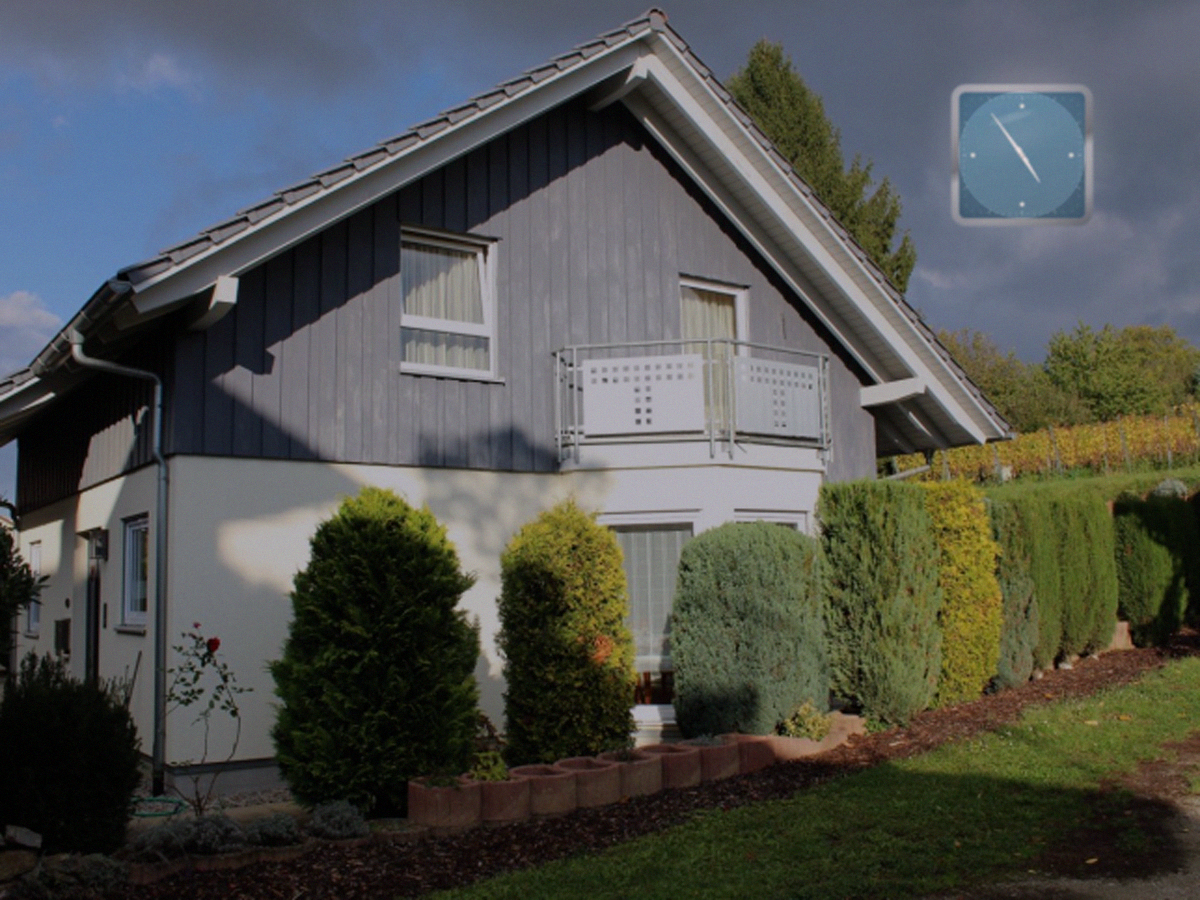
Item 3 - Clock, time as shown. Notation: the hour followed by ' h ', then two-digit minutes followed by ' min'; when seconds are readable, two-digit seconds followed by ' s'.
4 h 54 min
